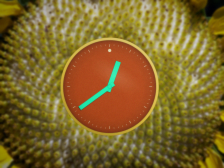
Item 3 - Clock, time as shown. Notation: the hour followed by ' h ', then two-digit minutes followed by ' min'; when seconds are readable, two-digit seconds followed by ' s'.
12 h 39 min
